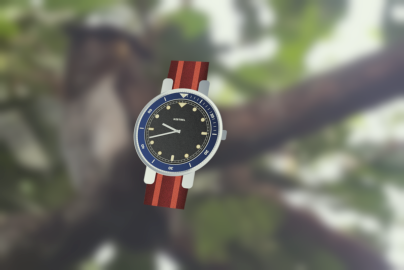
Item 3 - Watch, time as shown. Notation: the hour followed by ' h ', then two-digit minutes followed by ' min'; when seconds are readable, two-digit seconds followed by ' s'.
9 h 42 min
